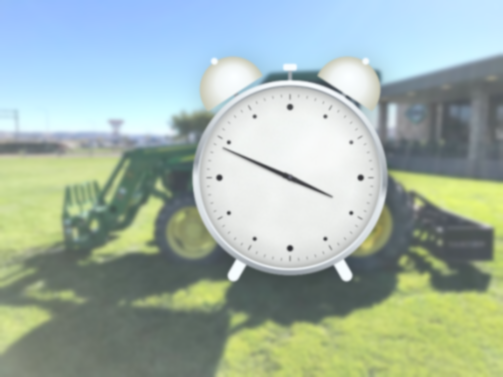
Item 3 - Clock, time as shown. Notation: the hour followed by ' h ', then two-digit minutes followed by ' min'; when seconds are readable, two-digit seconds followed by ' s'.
3 h 49 min
